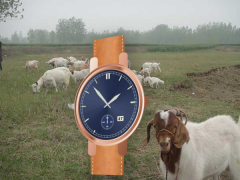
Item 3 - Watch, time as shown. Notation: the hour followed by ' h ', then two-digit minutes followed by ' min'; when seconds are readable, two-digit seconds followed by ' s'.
1 h 53 min
